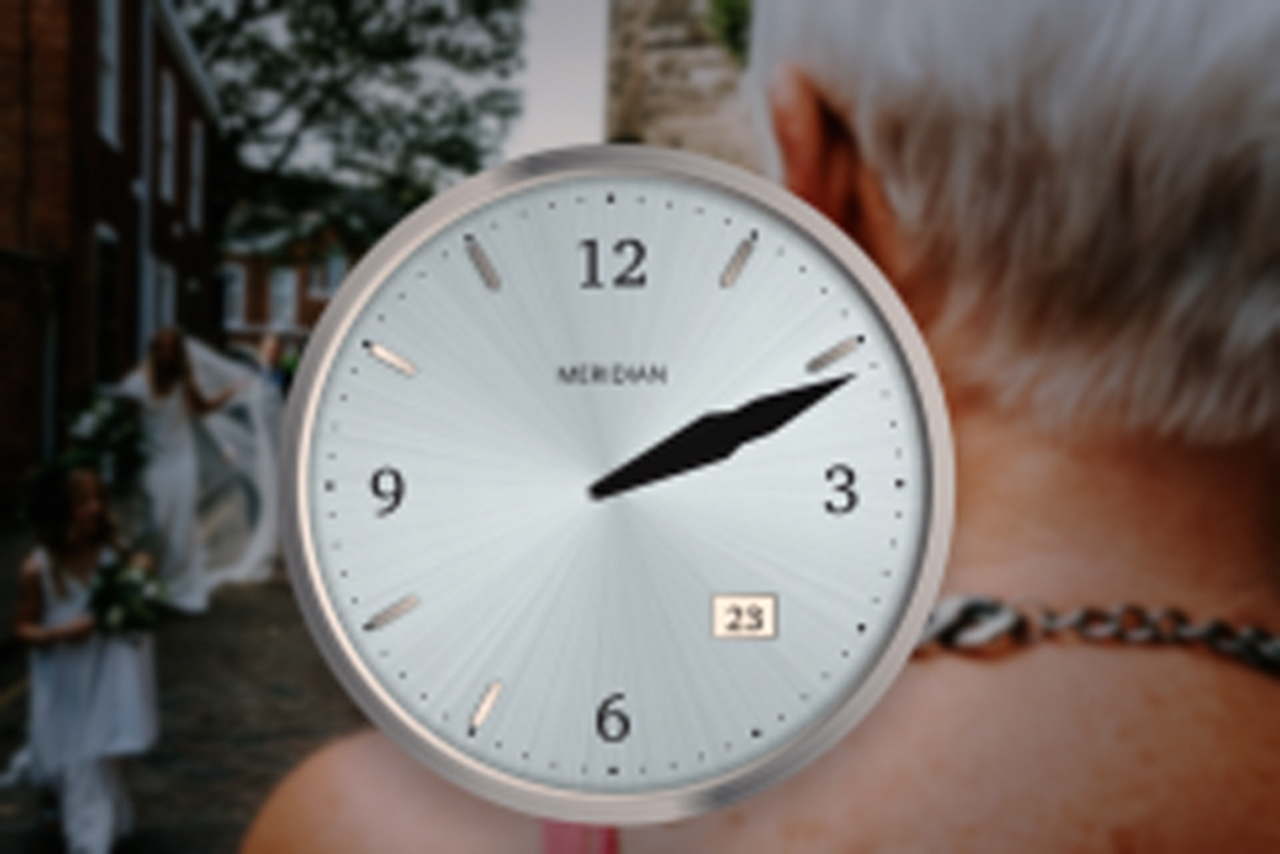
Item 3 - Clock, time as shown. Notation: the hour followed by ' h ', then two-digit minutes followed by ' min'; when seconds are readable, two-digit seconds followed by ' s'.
2 h 11 min
